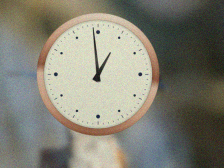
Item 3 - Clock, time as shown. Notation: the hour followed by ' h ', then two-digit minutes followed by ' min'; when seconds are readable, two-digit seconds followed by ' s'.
12 h 59 min
